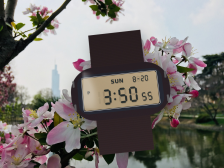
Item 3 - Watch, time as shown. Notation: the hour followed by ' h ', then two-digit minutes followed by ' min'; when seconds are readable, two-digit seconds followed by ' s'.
3 h 50 min 55 s
